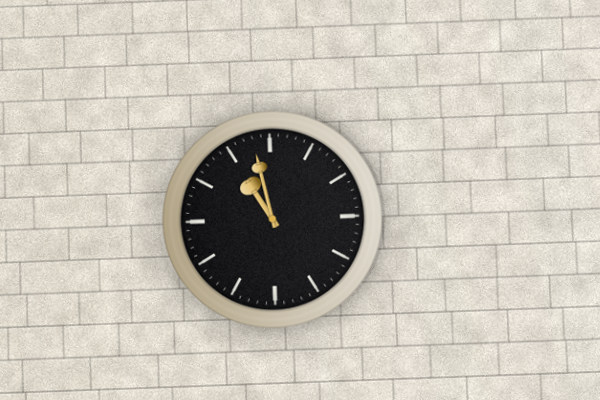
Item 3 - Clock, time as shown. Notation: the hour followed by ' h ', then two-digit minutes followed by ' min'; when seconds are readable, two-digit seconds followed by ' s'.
10 h 58 min
